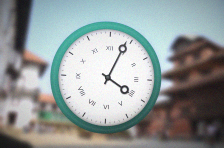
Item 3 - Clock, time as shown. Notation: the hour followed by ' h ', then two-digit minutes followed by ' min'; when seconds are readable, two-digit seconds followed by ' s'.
4 h 04 min
